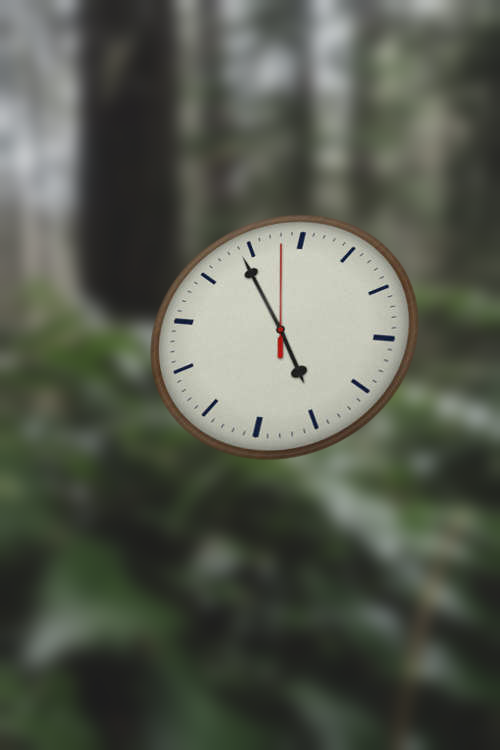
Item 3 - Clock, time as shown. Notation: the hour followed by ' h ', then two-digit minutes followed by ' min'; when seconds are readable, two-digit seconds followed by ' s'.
4 h 53 min 58 s
